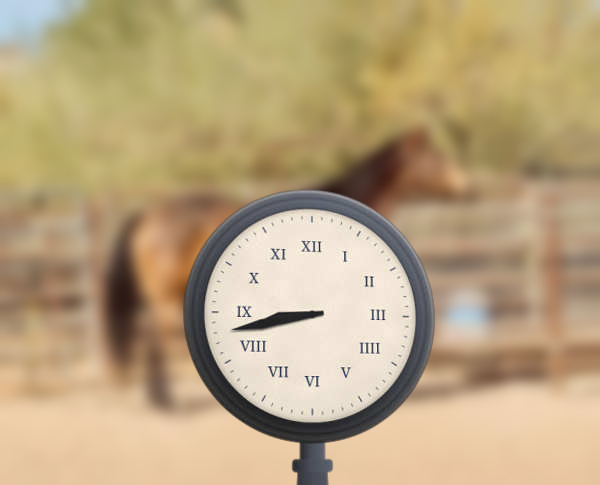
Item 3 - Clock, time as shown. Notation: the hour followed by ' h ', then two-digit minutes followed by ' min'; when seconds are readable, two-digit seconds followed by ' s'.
8 h 43 min
